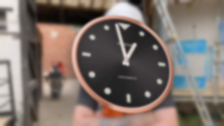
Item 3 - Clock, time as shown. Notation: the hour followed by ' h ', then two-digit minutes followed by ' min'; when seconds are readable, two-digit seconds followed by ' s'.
12 h 58 min
